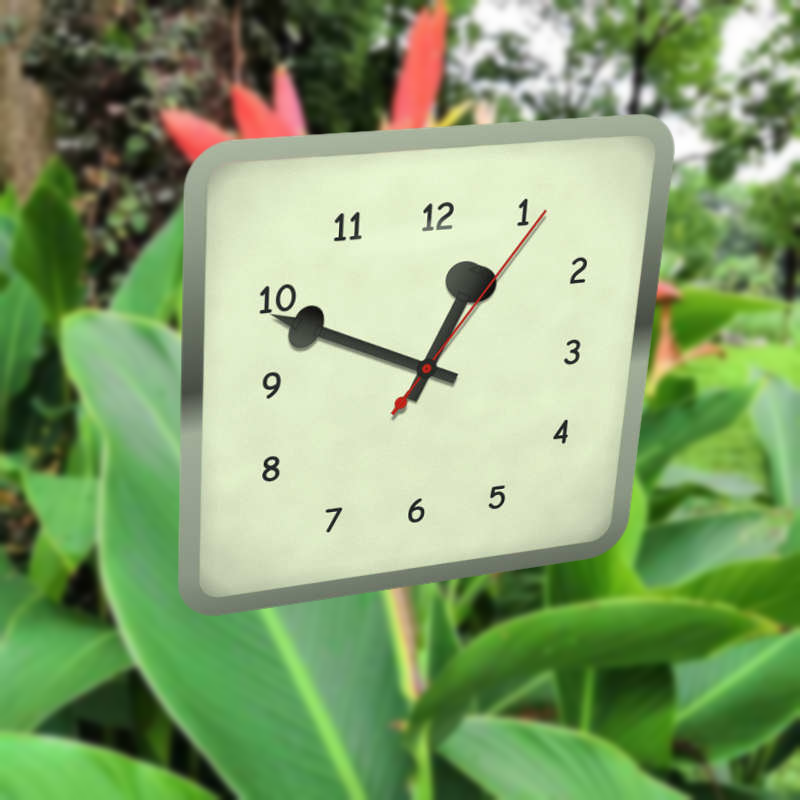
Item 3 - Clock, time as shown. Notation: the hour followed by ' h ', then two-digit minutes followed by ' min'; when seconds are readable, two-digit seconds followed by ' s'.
12 h 49 min 06 s
